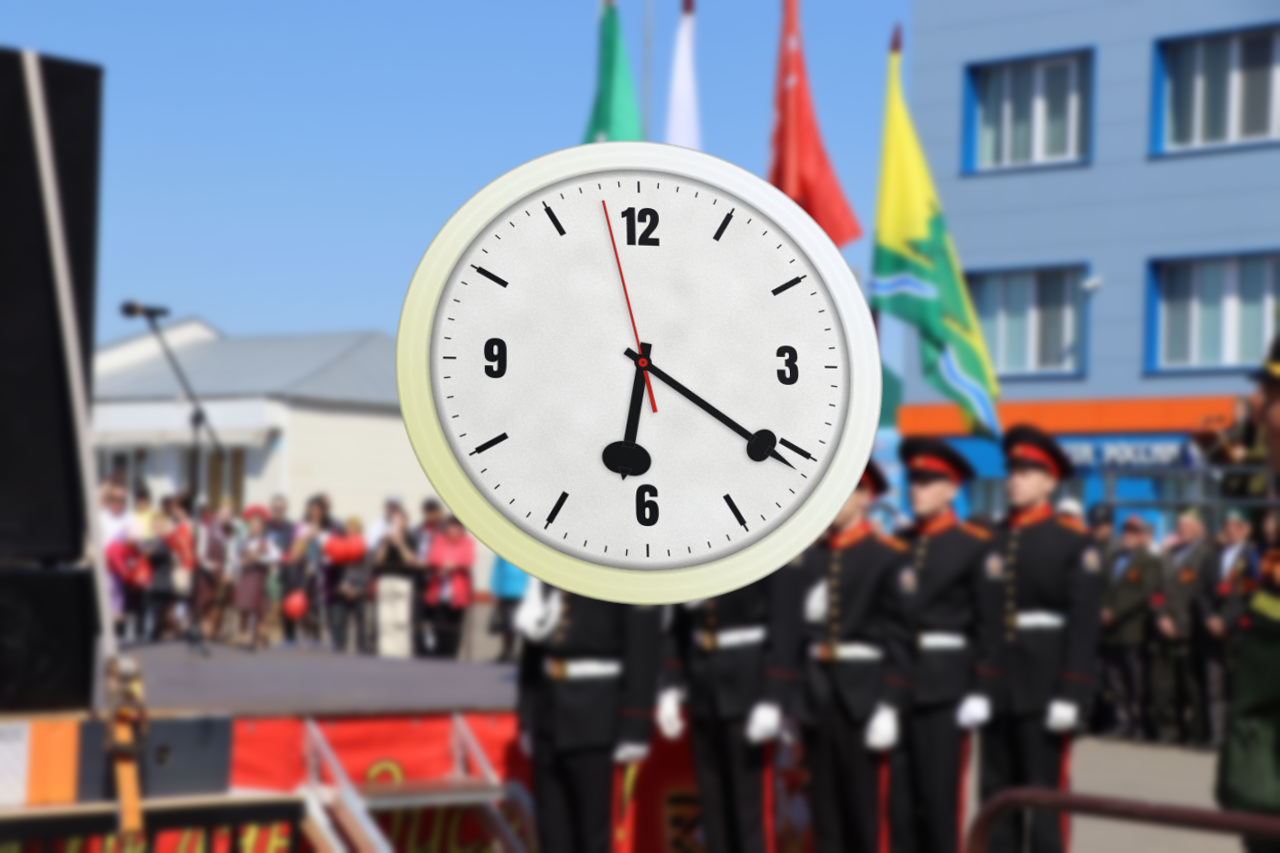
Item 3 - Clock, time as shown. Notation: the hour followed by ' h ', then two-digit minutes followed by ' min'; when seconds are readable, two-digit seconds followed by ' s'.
6 h 20 min 58 s
